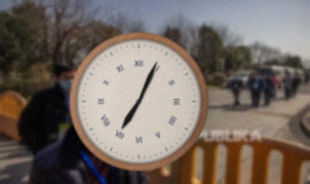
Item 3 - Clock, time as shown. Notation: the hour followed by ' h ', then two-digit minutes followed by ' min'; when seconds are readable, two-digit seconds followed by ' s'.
7 h 04 min
